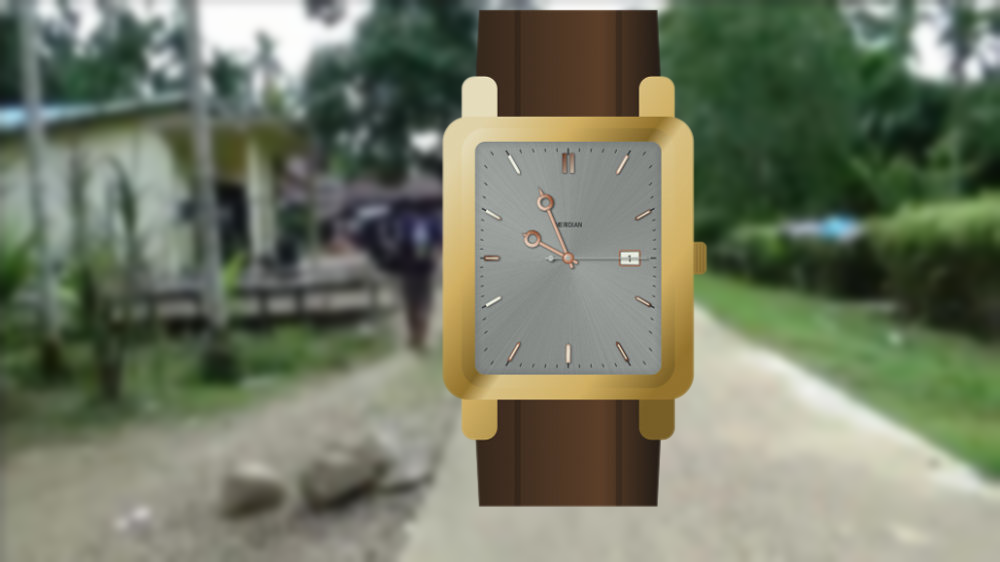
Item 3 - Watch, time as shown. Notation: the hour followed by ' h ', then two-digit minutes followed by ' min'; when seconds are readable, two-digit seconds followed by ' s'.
9 h 56 min 15 s
